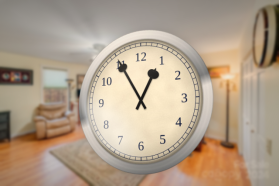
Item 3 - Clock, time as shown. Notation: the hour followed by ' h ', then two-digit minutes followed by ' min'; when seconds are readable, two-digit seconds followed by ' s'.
12 h 55 min
